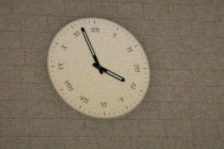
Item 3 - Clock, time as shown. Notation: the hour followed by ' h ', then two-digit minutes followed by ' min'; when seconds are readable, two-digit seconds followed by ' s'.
3 h 57 min
